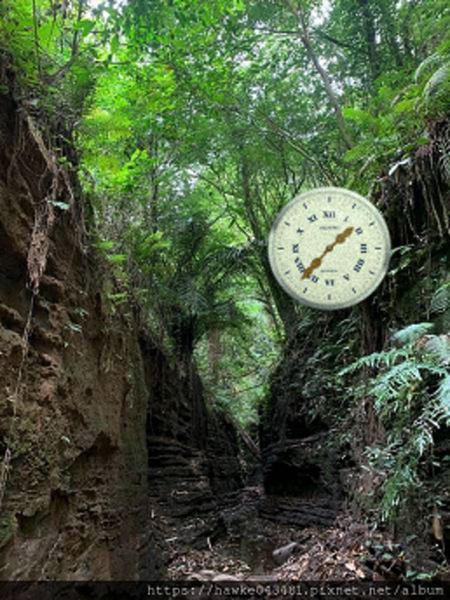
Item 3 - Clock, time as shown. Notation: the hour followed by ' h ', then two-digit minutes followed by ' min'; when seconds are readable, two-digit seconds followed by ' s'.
1 h 37 min
